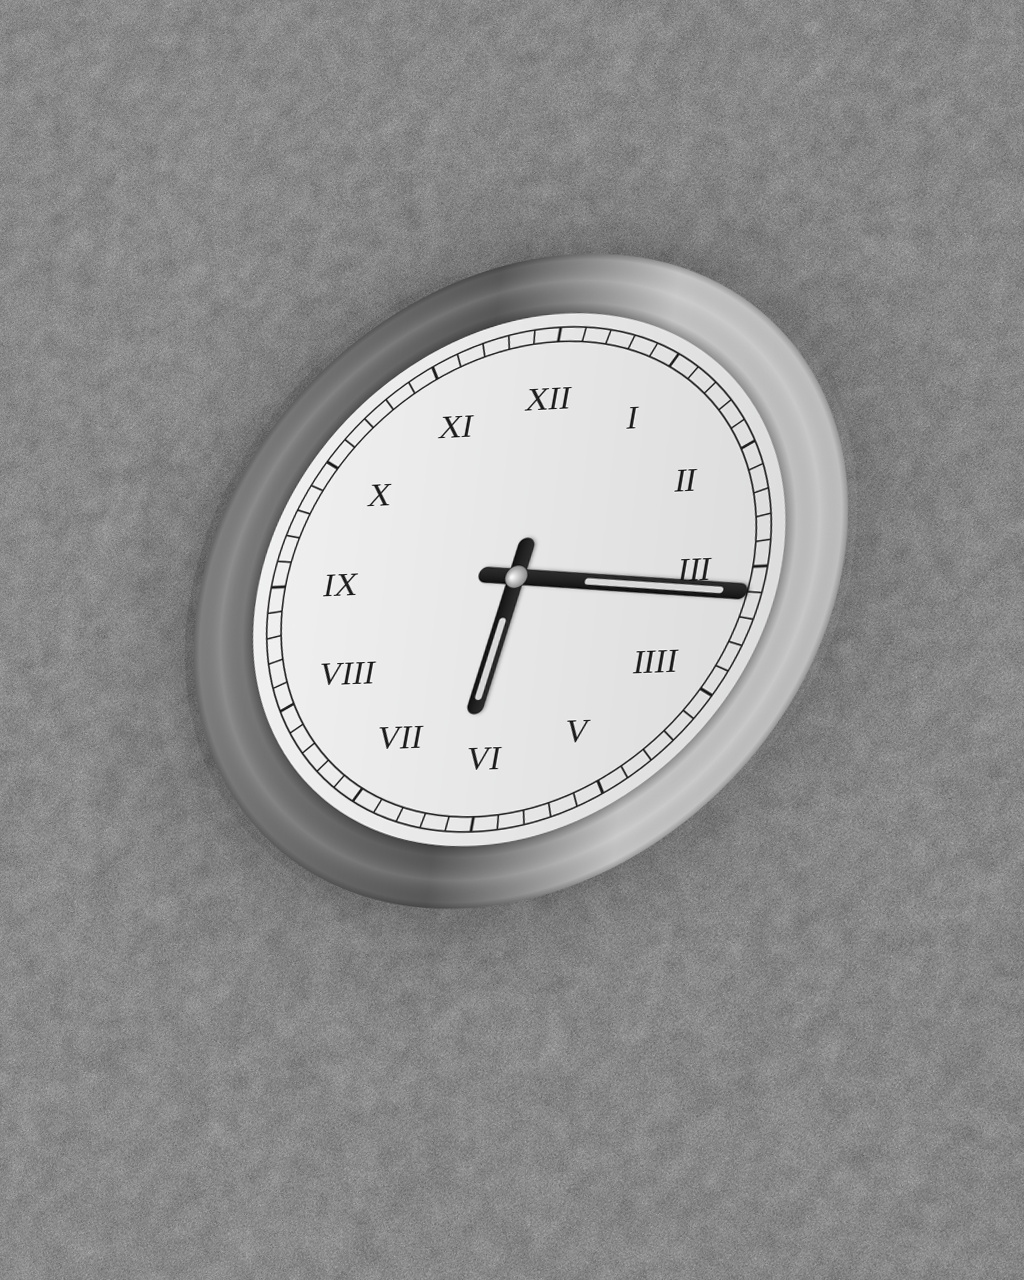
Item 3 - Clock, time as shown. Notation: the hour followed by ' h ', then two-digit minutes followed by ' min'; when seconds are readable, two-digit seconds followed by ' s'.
6 h 16 min
